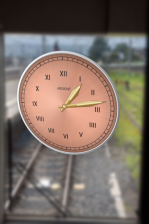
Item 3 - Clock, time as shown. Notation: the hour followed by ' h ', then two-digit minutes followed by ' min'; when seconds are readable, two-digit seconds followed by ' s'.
1 h 13 min
